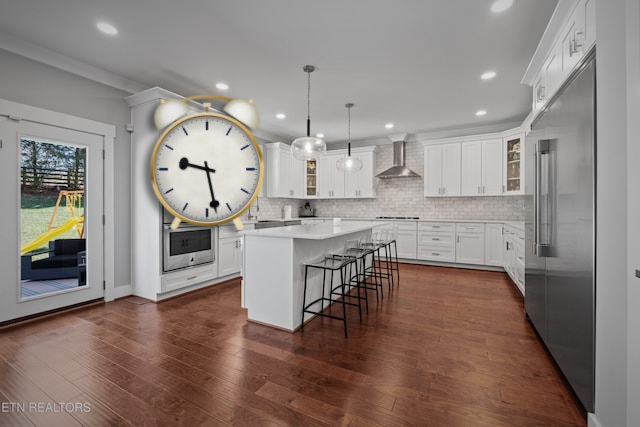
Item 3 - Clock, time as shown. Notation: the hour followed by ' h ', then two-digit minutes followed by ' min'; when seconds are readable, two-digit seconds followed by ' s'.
9 h 28 min
